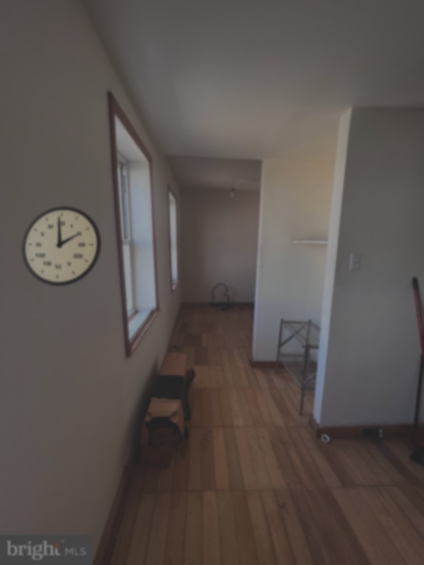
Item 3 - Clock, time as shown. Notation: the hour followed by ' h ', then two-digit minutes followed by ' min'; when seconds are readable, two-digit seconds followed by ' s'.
1 h 59 min
